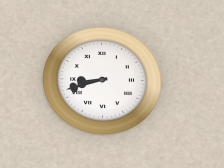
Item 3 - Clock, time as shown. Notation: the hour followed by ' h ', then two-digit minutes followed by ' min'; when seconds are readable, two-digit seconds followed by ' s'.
8 h 42 min
